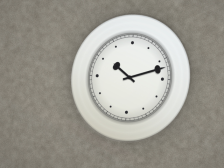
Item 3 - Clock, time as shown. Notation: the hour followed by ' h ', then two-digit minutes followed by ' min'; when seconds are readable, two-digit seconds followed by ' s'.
10 h 12 min
